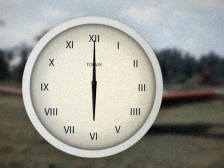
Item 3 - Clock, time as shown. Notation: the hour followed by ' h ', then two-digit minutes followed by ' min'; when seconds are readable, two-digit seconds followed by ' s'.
6 h 00 min
